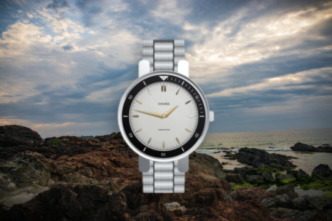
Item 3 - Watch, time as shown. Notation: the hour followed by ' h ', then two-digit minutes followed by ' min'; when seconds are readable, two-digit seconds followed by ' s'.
1 h 47 min
